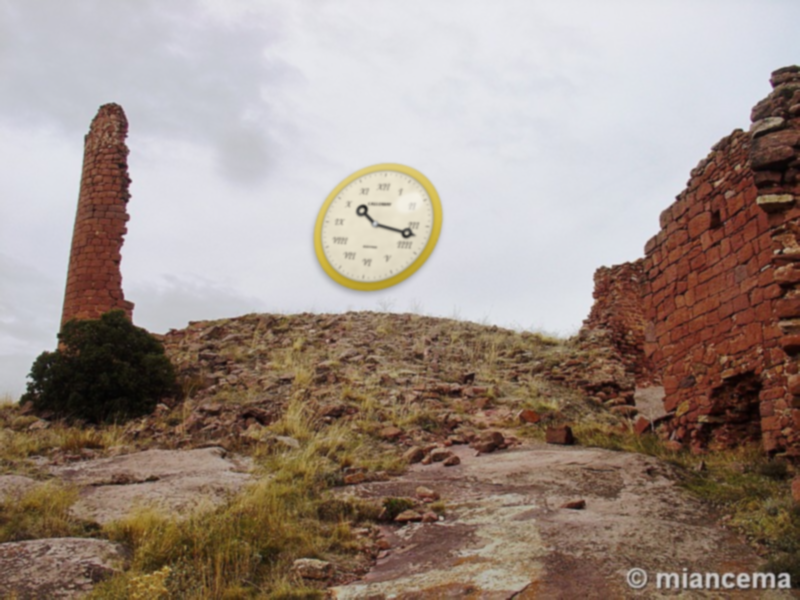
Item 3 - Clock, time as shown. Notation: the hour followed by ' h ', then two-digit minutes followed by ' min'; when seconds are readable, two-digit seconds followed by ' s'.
10 h 17 min
